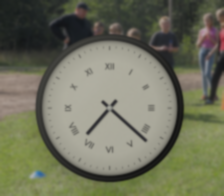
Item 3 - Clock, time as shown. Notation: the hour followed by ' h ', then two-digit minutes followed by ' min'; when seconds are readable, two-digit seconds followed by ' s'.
7 h 22 min
